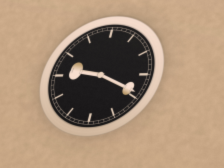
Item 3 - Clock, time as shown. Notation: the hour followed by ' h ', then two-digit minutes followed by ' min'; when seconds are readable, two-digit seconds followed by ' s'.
9 h 19 min
